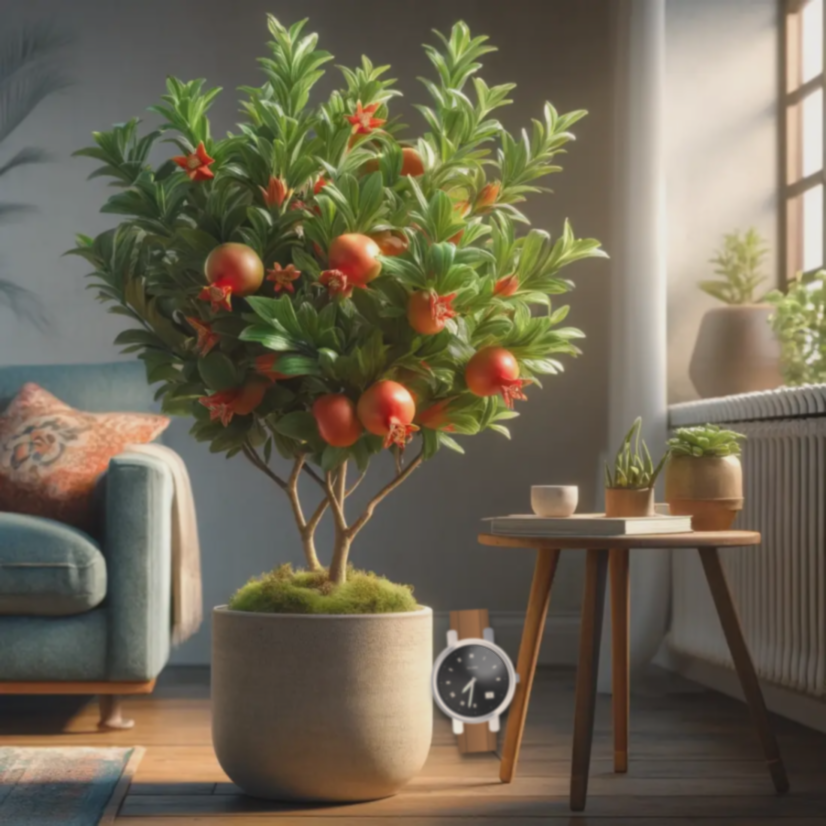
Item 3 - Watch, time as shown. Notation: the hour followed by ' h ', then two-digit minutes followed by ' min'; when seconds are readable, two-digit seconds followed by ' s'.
7 h 32 min
